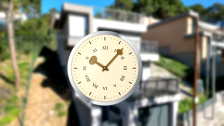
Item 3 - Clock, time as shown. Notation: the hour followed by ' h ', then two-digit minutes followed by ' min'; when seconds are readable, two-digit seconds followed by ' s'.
10 h 07 min
